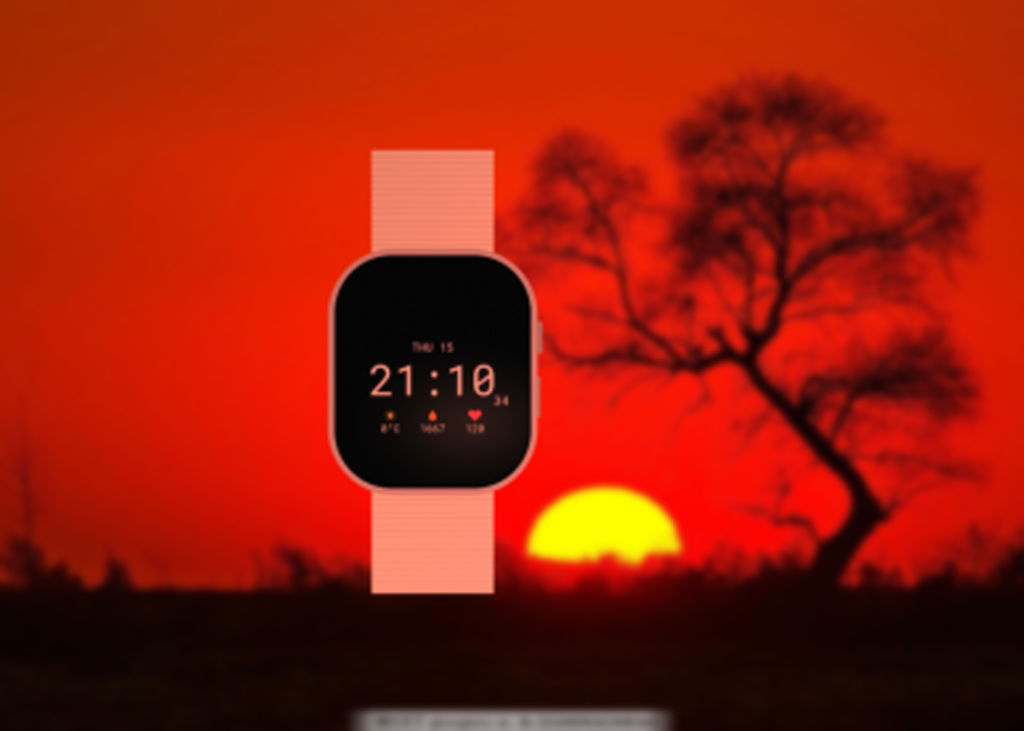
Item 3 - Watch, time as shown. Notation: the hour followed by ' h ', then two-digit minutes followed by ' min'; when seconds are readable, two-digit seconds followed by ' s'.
21 h 10 min
